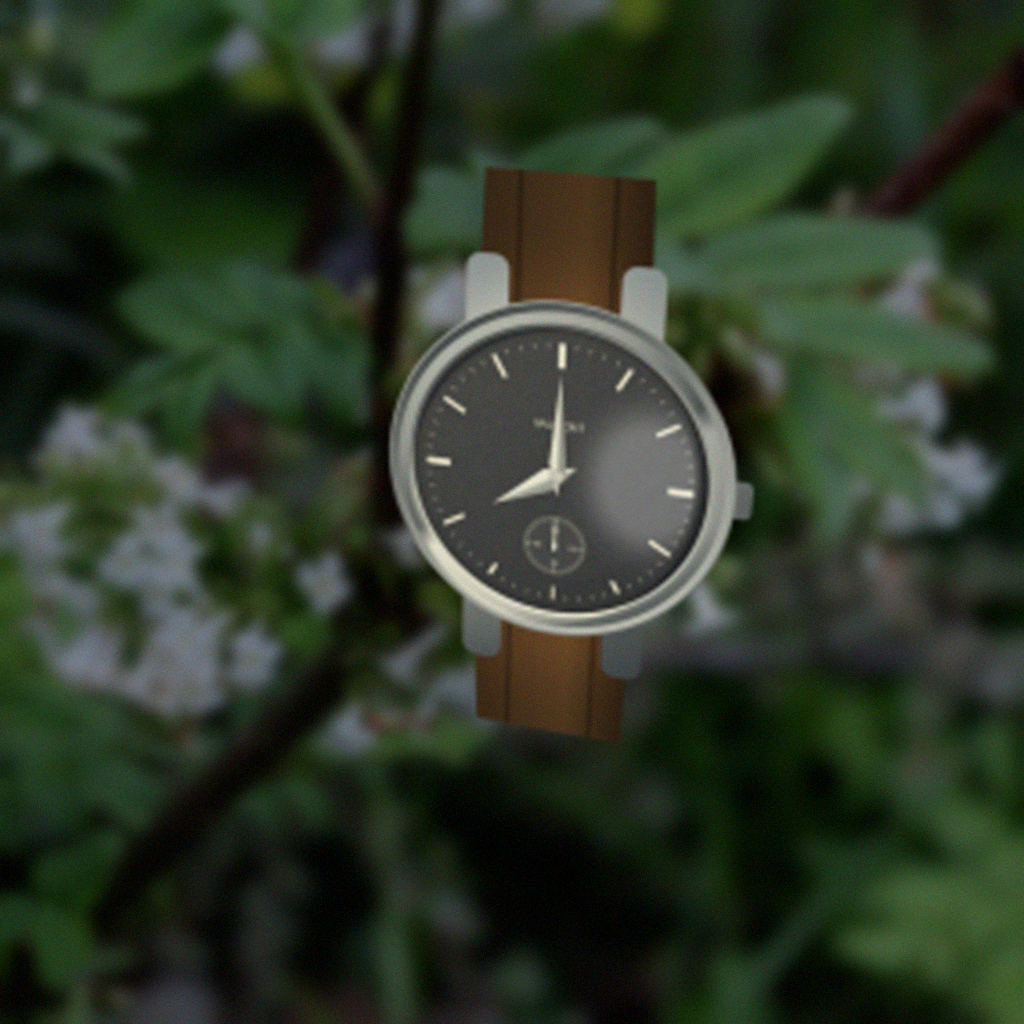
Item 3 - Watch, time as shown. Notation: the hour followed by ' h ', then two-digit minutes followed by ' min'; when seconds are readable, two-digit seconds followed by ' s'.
8 h 00 min
